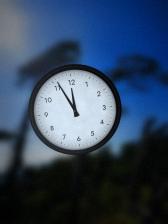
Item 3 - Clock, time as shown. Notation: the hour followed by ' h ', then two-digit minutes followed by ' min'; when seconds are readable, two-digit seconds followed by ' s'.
11 h 56 min
